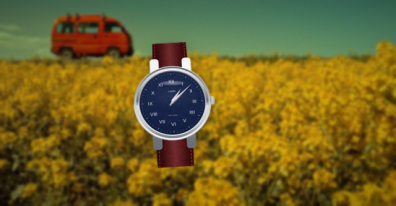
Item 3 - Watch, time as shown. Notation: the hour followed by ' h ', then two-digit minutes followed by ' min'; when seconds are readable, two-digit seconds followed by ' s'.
1 h 08 min
